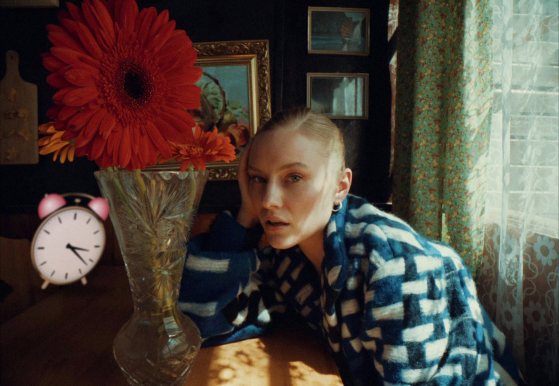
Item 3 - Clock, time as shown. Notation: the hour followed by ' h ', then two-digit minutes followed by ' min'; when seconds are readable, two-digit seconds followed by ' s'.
3 h 22 min
